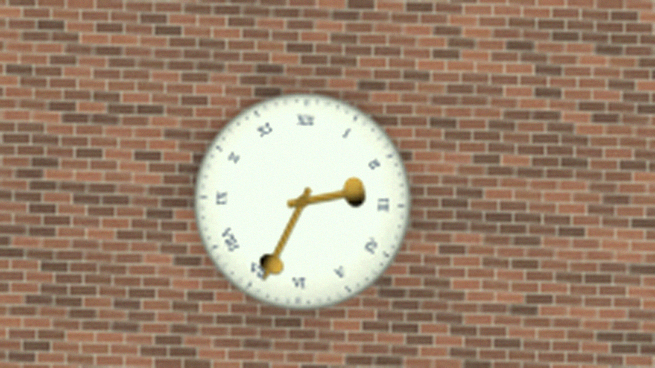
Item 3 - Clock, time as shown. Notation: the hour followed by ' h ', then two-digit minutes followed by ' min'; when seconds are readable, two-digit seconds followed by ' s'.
2 h 34 min
